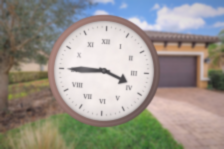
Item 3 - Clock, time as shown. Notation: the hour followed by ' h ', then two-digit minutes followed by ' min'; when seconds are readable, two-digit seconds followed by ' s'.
3 h 45 min
